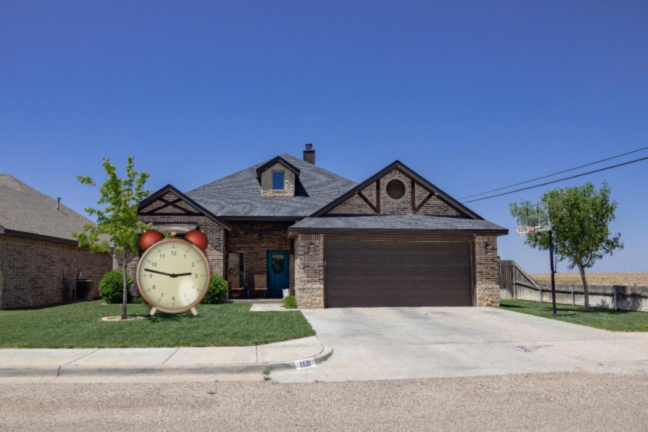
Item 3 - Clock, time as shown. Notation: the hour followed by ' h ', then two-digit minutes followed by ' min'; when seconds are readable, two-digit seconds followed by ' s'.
2 h 47 min
